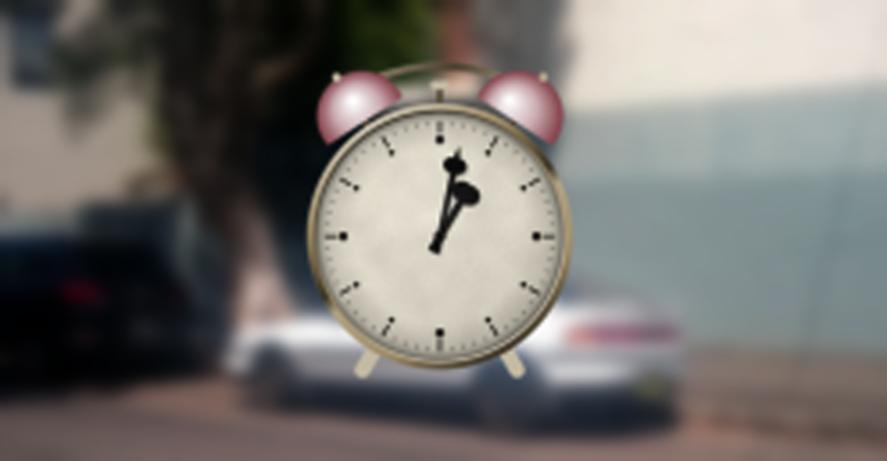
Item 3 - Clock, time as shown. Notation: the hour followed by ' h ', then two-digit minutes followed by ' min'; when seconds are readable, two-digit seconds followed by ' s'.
1 h 02 min
